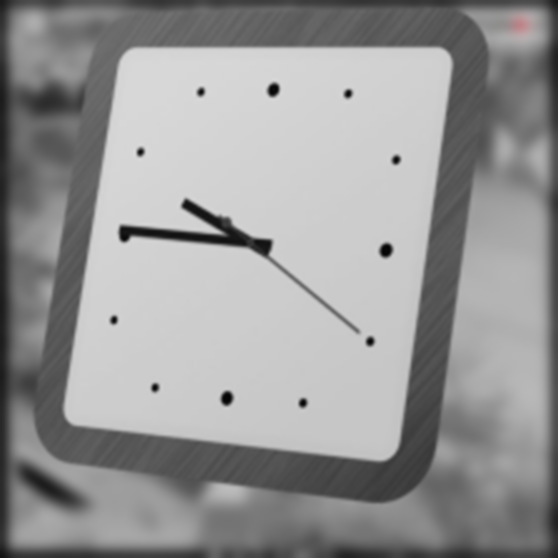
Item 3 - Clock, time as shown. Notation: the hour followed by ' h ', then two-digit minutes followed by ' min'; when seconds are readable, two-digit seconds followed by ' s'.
9 h 45 min 20 s
